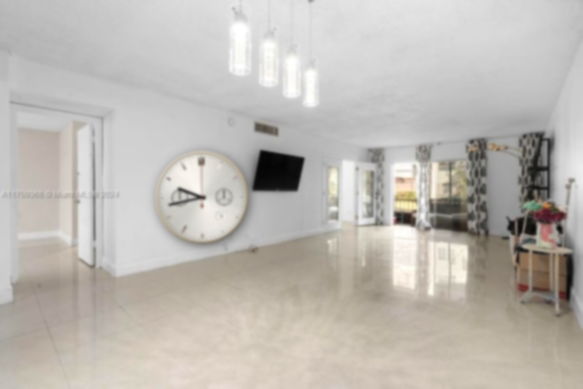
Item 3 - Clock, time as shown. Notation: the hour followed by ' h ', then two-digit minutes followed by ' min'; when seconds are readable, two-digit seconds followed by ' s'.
9 h 43 min
